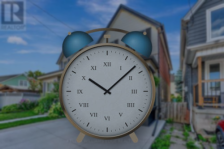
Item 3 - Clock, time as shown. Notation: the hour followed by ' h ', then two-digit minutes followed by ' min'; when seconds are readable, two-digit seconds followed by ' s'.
10 h 08 min
